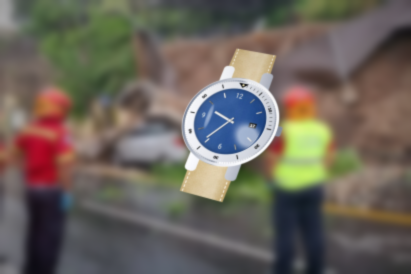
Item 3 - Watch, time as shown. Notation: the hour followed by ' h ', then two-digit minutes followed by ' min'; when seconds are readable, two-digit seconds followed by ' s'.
9 h 36 min
